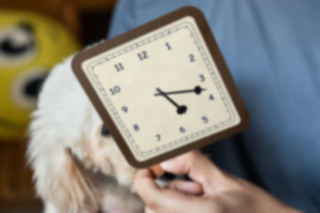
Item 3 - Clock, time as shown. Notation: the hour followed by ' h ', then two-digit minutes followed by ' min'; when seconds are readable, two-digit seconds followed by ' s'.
5 h 18 min
